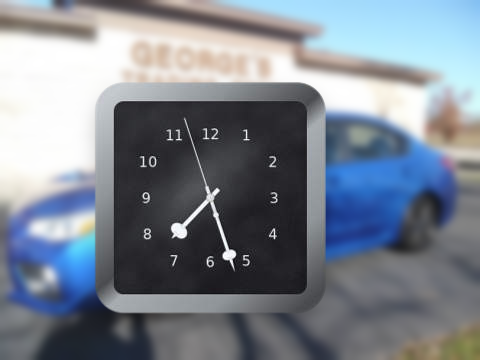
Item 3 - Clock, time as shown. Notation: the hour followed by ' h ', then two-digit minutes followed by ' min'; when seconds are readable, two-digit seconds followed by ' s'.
7 h 26 min 57 s
